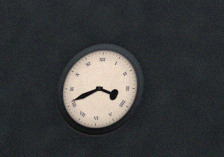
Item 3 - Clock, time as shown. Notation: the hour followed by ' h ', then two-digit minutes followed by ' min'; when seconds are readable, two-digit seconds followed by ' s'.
3 h 41 min
